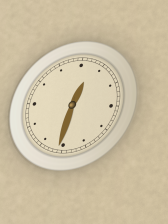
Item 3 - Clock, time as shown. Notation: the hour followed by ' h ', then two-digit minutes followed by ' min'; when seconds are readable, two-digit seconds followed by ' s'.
12 h 31 min
